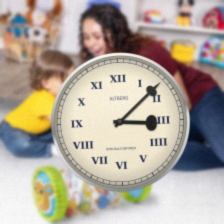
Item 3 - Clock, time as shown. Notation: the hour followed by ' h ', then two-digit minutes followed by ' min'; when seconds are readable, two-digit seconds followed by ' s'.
3 h 08 min
